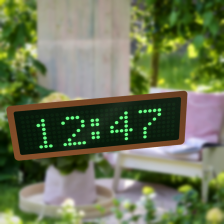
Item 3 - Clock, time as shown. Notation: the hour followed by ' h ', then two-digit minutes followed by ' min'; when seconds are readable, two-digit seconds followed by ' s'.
12 h 47 min
